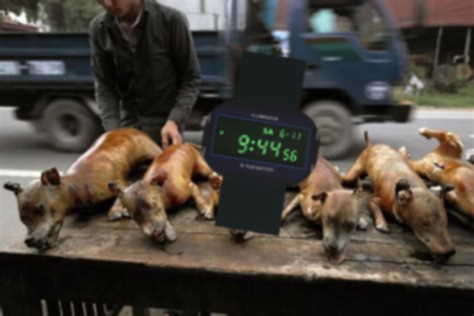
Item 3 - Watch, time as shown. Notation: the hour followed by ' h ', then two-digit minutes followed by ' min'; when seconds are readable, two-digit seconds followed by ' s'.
9 h 44 min 56 s
